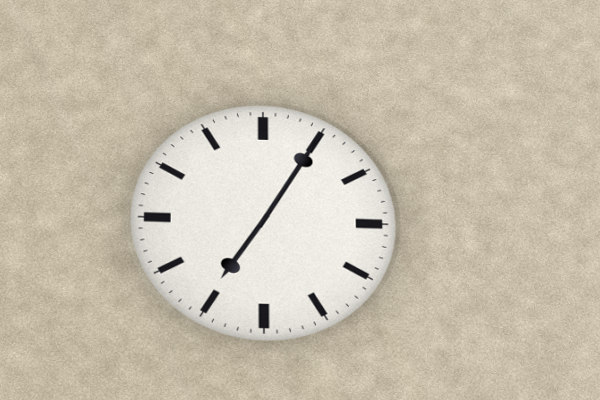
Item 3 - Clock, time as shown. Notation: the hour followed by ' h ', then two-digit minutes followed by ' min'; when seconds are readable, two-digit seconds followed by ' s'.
7 h 05 min
